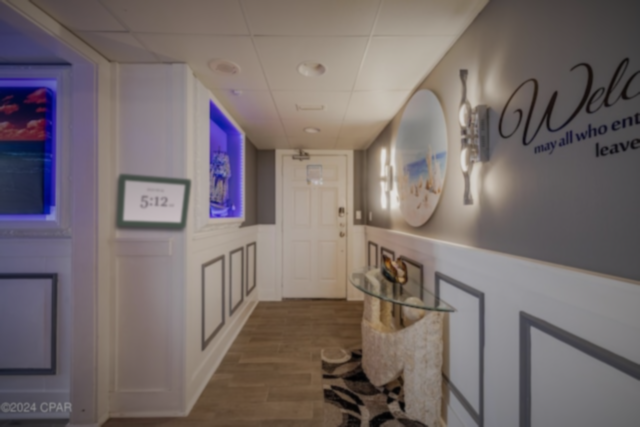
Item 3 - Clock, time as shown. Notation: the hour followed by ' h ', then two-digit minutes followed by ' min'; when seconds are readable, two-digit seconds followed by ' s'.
5 h 12 min
